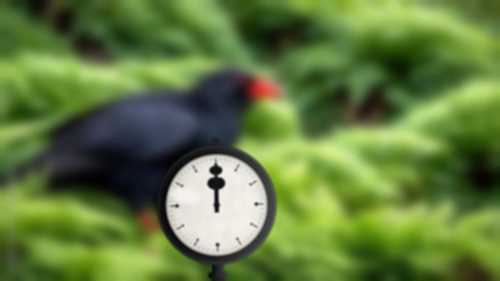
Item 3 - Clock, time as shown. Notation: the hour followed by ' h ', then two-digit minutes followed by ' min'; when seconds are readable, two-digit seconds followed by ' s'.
12 h 00 min
